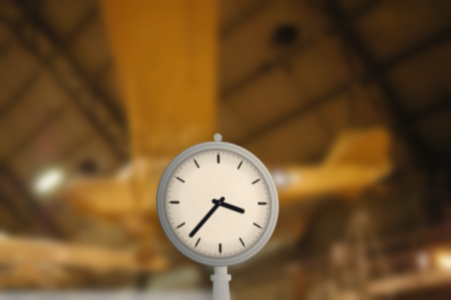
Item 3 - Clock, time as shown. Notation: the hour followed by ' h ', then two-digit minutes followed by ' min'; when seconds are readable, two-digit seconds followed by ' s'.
3 h 37 min
